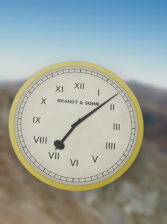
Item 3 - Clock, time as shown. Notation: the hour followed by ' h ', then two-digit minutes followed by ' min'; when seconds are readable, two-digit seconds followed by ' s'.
7 h 08 min
